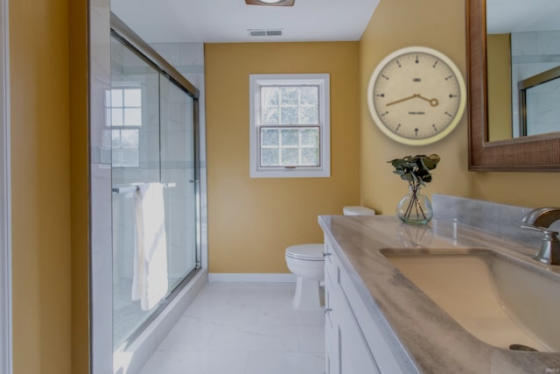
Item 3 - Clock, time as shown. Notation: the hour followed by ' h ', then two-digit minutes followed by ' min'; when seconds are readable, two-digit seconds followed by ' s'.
3 h 42 min
